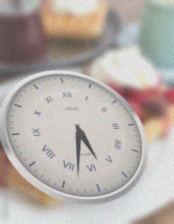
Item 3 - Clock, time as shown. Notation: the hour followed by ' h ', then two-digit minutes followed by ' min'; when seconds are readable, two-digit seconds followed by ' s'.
5 h 33 min
